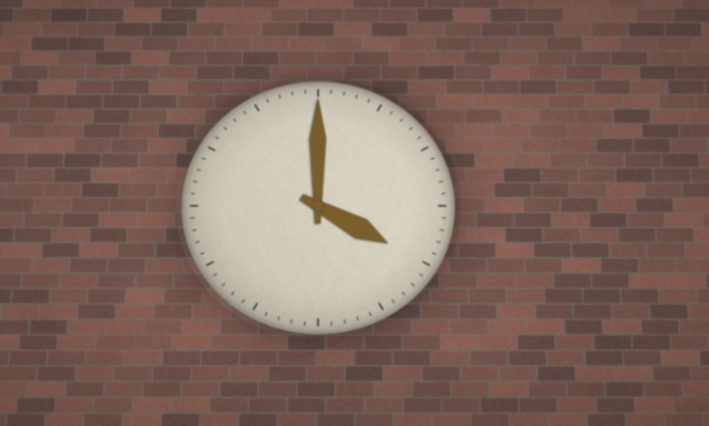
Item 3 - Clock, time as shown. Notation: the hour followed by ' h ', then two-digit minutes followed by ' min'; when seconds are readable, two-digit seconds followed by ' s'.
4 h 00 min
